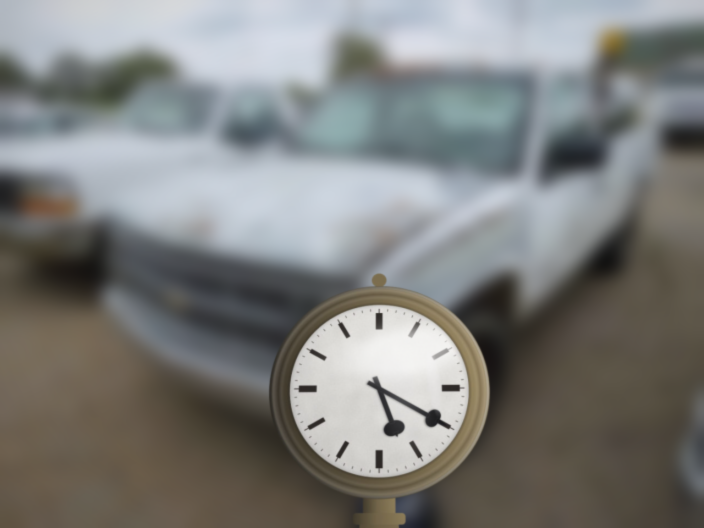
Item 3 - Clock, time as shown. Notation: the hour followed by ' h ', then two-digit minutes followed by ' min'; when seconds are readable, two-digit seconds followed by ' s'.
5 h 20 min
